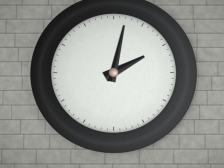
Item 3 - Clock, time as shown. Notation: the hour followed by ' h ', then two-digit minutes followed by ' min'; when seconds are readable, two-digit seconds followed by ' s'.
2 h 02 min
